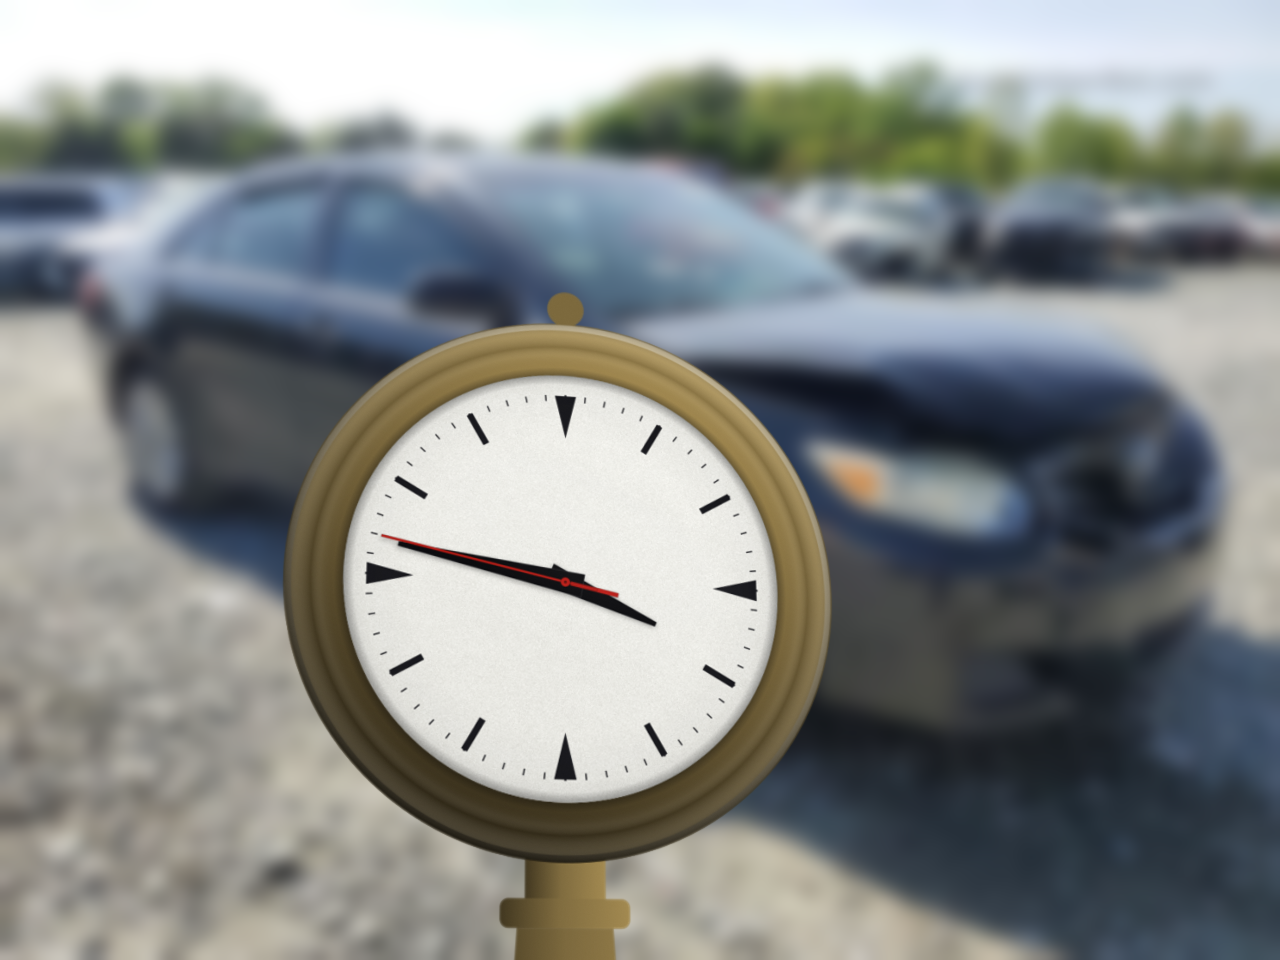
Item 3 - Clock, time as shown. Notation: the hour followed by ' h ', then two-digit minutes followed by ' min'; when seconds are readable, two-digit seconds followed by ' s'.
3 h 46 min 47 s
